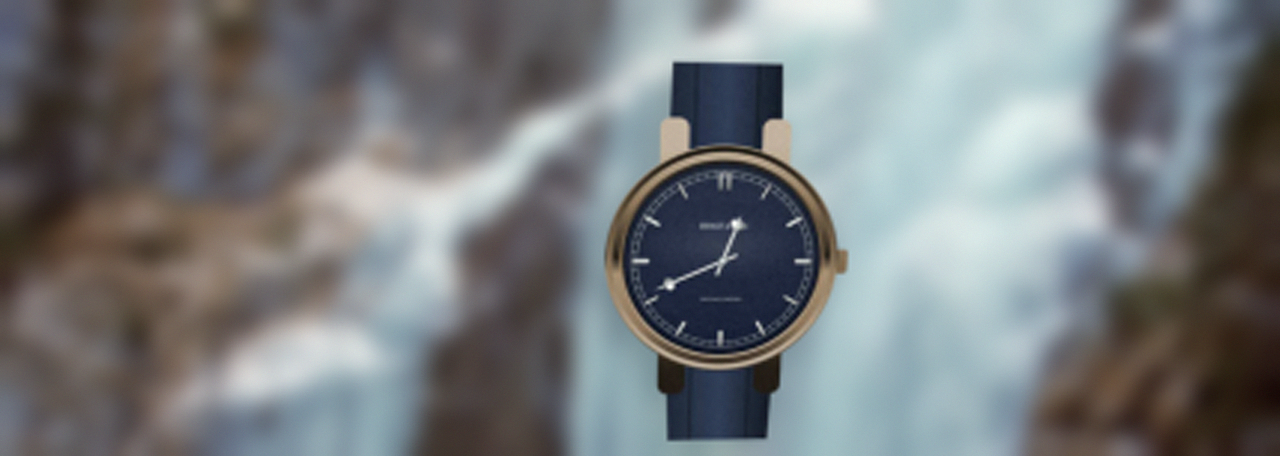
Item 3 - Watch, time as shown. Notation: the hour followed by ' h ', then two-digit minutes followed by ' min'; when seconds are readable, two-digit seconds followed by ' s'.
12 h 41 min
